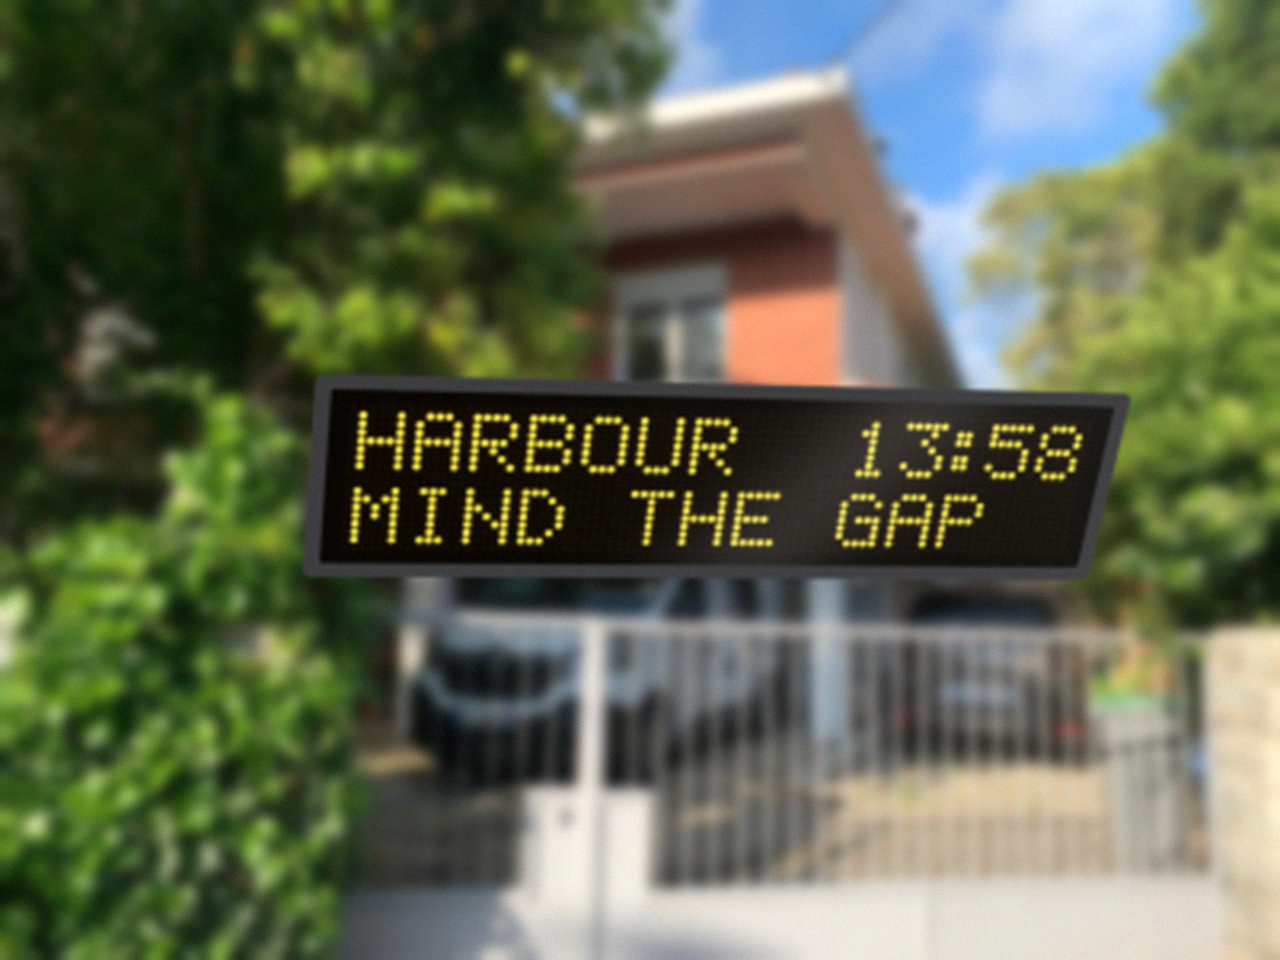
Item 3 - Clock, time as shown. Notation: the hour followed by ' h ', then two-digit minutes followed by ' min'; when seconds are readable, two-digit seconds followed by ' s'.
13 h 58 min
